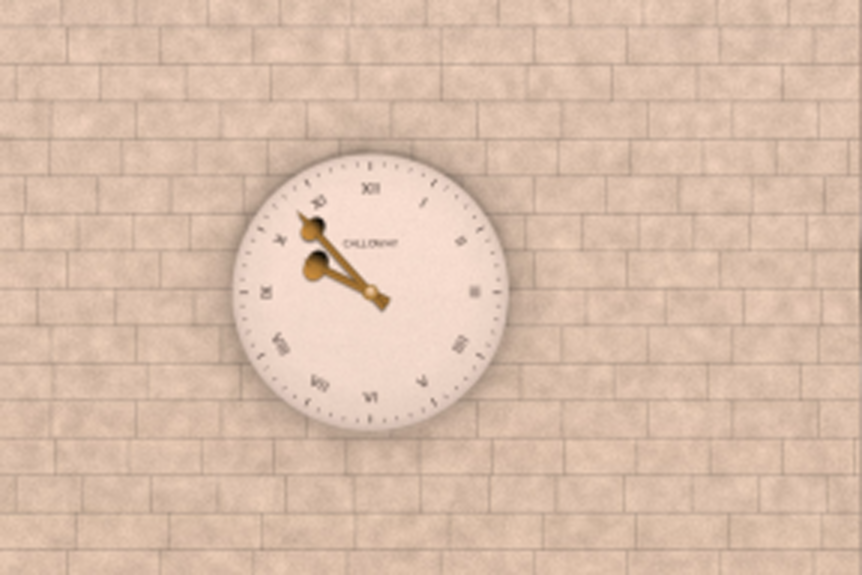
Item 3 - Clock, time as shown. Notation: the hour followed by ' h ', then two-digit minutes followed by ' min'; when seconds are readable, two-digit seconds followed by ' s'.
9 h 53 min
